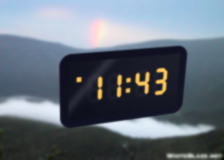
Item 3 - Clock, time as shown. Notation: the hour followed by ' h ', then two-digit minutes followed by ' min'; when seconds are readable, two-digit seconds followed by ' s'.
11 h 43 min
